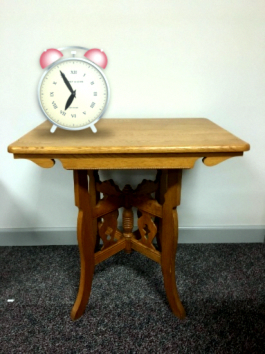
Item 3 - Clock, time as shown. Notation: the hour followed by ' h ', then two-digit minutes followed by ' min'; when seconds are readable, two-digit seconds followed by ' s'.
6 h 55 min
